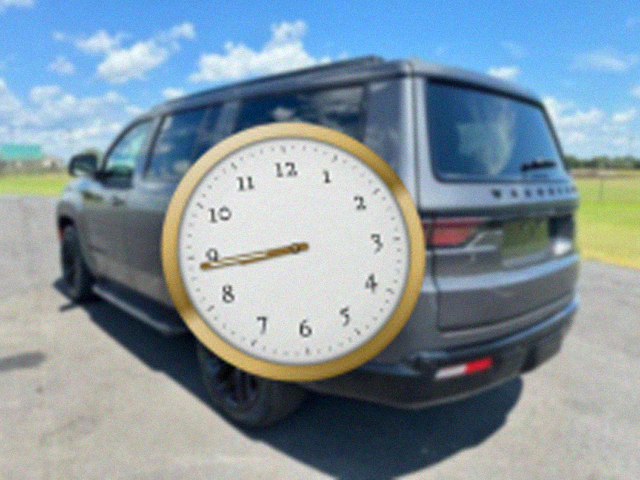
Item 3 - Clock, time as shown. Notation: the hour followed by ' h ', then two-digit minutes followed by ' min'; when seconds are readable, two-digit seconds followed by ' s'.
8 h 44 min
